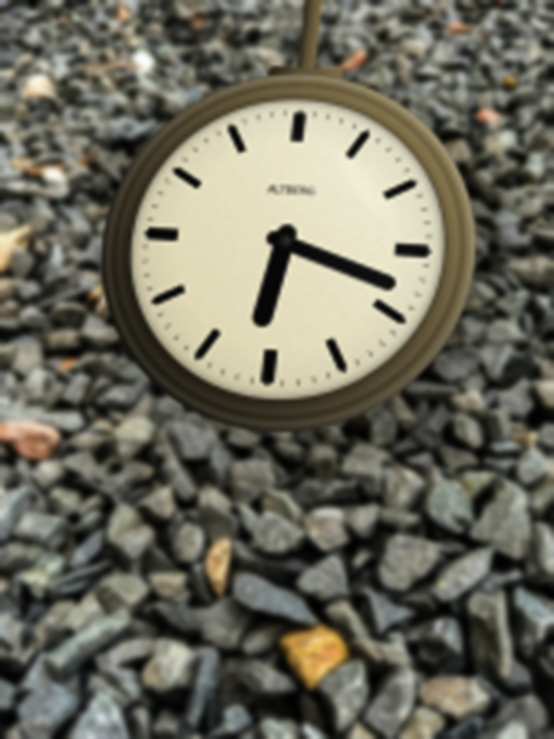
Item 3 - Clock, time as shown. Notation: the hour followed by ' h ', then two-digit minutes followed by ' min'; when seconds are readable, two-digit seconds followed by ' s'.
6 h 18 min
